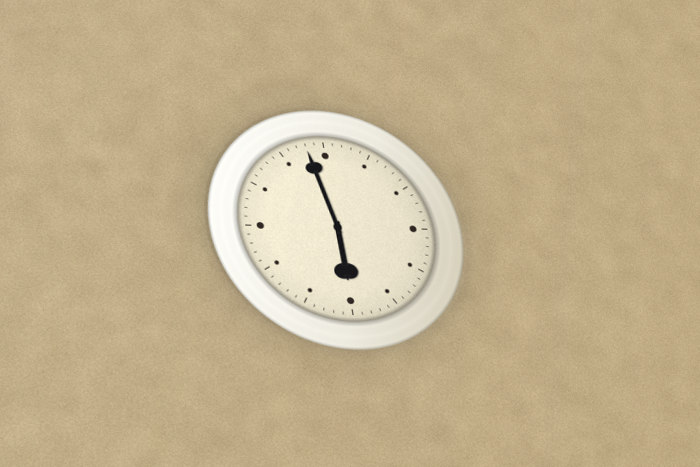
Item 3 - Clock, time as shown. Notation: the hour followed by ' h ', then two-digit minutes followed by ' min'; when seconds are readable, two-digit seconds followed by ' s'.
5 h 58 min
